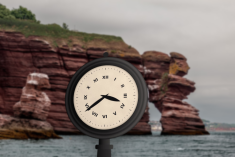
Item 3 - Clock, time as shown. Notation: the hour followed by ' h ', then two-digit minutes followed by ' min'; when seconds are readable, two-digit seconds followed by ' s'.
3 h 39 min
